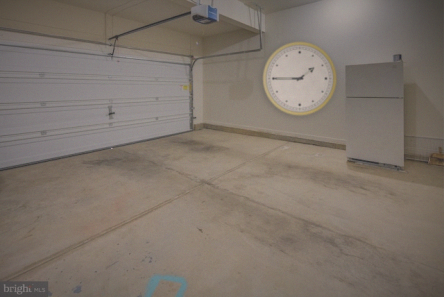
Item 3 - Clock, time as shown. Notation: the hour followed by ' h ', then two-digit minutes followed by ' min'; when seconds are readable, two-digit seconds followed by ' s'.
1 h 45 min
